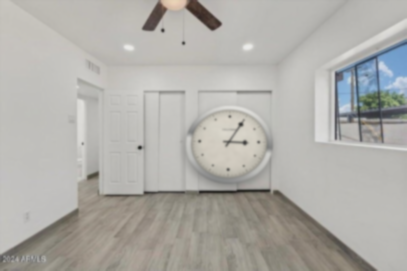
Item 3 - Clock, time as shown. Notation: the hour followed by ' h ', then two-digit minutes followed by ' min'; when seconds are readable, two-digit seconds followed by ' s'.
3 h 05 min
